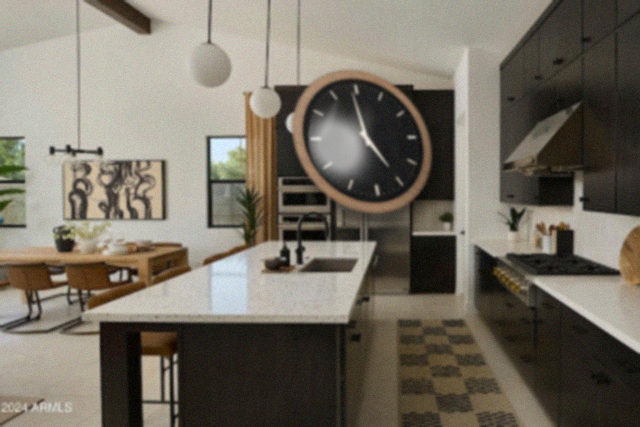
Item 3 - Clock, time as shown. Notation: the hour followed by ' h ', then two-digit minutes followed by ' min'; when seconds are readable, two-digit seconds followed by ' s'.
4 h 59 min
